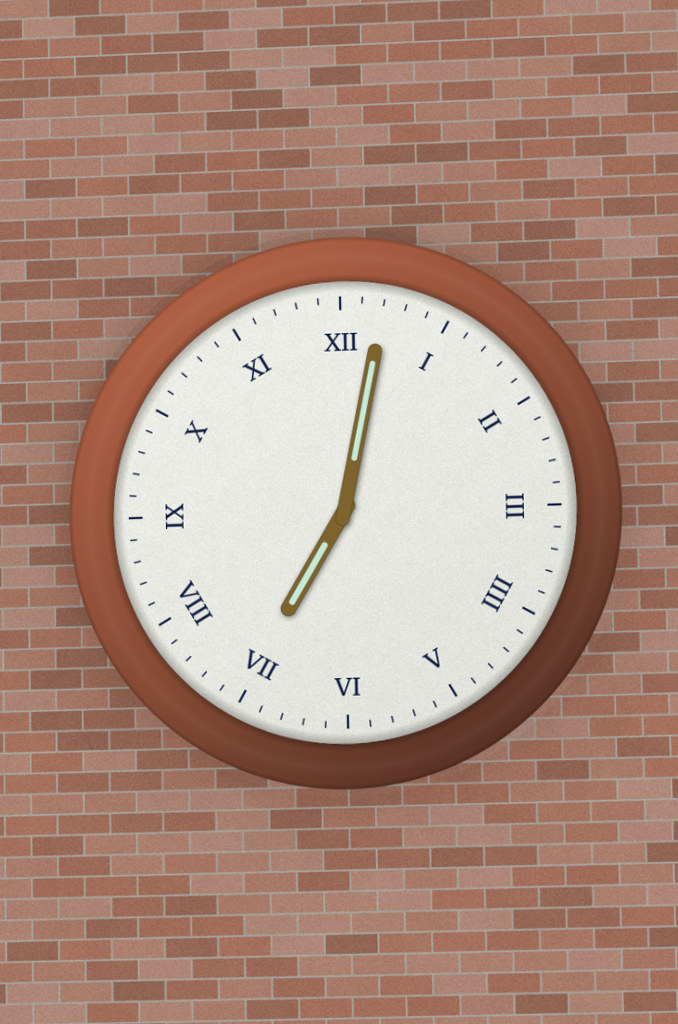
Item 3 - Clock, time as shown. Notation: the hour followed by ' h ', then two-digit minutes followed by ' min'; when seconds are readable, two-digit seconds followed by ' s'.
7 h 02 min
